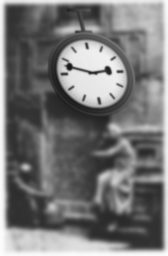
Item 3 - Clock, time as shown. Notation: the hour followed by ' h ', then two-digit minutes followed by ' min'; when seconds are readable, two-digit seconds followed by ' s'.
2 h 48 min
